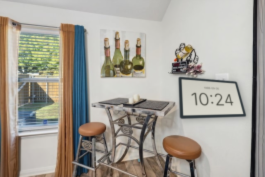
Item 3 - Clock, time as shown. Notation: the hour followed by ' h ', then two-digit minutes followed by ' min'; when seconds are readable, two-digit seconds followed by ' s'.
10 h 24 min
